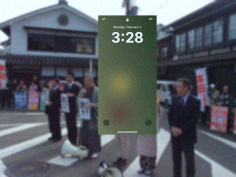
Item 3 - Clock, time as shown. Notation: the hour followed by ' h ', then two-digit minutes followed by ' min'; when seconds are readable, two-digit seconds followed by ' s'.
3 h 28 min
